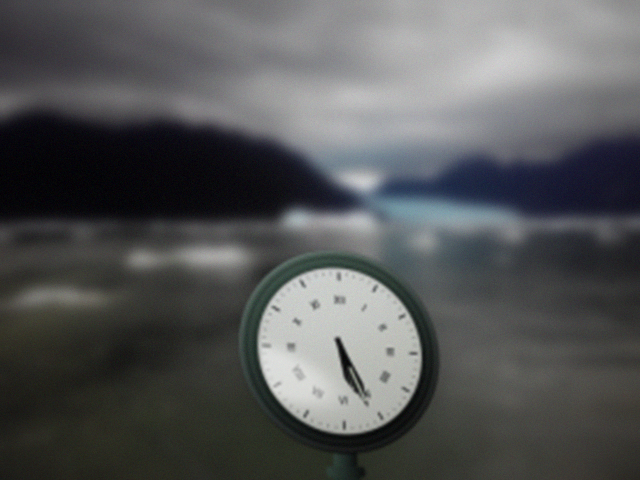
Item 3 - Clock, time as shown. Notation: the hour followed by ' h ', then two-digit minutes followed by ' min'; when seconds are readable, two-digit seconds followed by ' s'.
5 h 26 min
